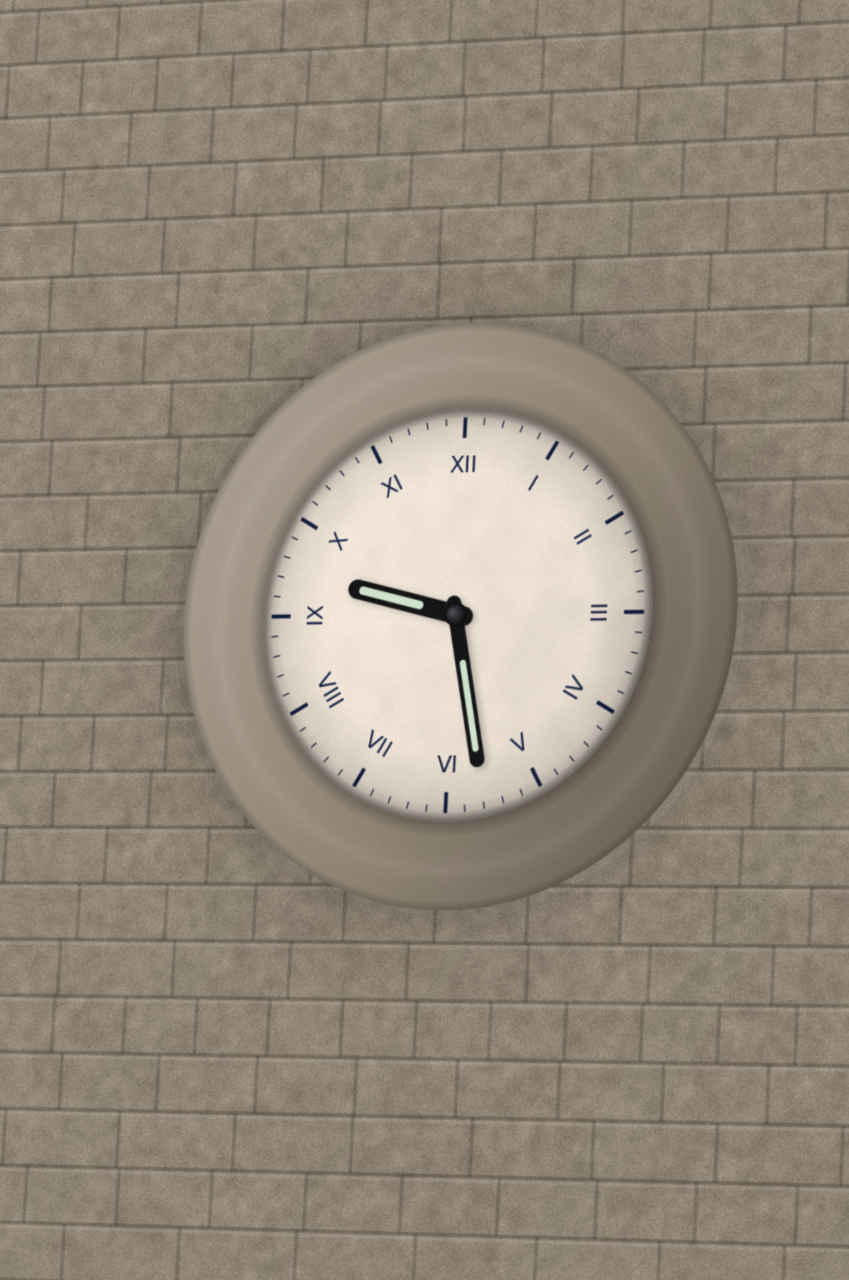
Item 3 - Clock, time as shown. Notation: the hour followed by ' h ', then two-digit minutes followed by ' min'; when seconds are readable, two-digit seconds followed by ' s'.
9 h 28 min
